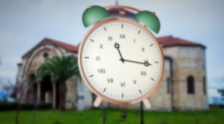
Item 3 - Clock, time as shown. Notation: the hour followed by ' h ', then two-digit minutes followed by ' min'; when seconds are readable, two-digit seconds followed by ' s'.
11 h 16 min
